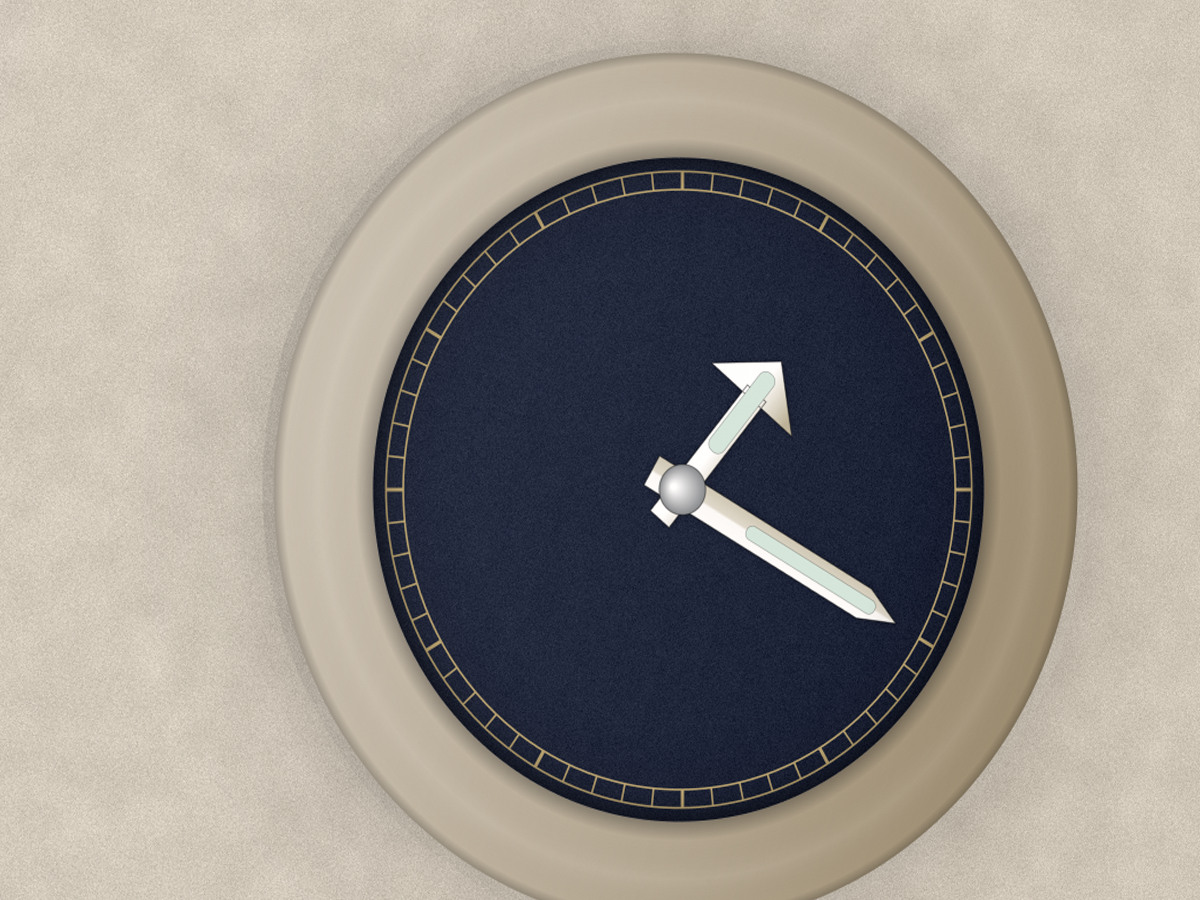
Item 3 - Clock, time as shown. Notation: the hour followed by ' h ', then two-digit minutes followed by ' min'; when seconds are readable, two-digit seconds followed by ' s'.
1 h 20 min
